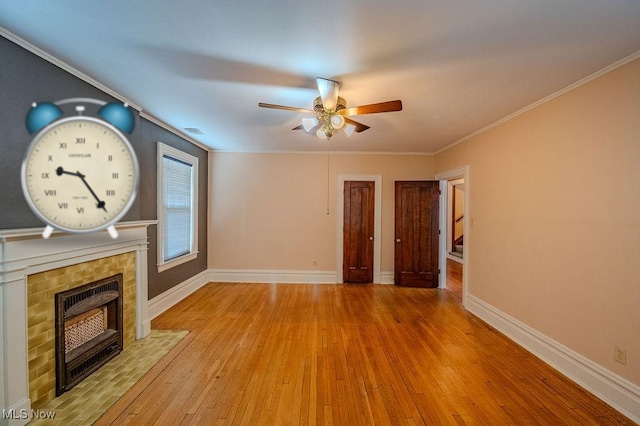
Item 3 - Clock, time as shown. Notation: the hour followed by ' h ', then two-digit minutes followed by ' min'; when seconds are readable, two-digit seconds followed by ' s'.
9 h 24 min
